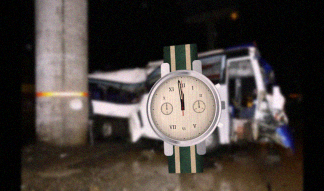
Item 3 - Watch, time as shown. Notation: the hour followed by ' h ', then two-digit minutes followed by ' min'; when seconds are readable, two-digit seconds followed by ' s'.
11 h 59 min
